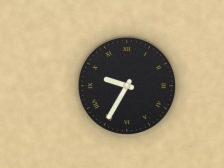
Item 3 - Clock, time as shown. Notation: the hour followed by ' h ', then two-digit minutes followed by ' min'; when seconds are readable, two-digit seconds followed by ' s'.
9 h 35 min
